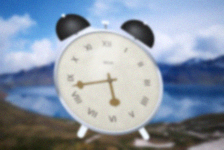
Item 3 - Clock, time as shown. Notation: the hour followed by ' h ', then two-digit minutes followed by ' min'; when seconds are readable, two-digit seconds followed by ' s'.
5 h 43 min
